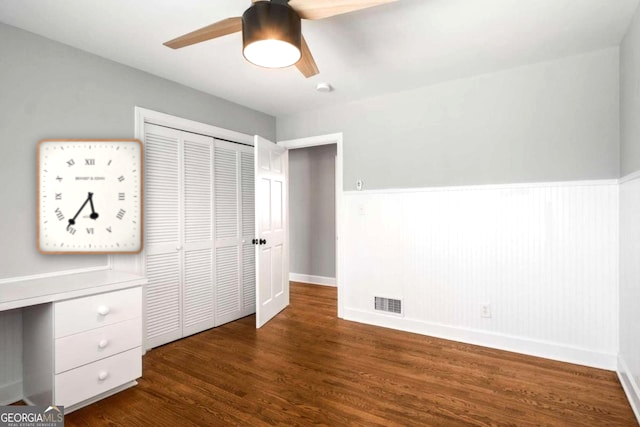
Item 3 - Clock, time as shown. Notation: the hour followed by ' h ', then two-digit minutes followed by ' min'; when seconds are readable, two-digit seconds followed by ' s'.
5 h 36 min
